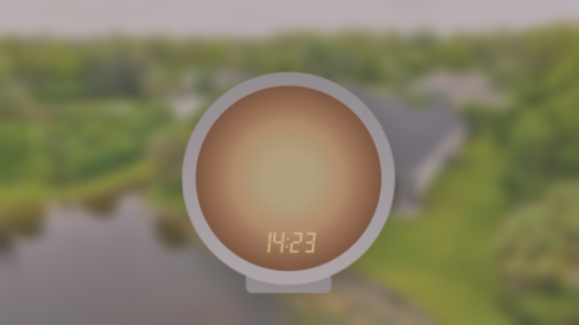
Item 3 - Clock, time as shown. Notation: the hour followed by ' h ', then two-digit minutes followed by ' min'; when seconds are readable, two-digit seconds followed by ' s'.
14 h 23 min
